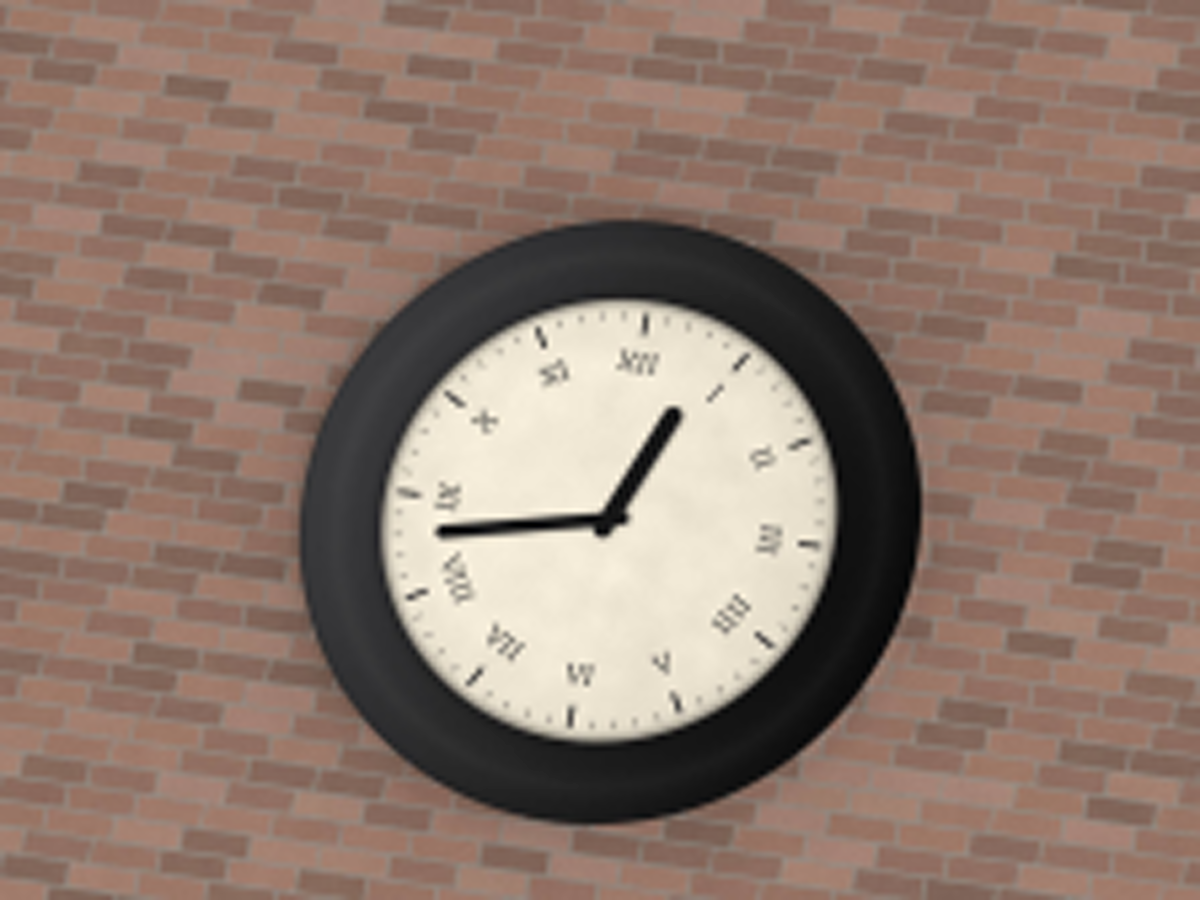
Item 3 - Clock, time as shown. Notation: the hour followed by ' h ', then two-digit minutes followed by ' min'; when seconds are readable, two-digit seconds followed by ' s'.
12 h 43 min
